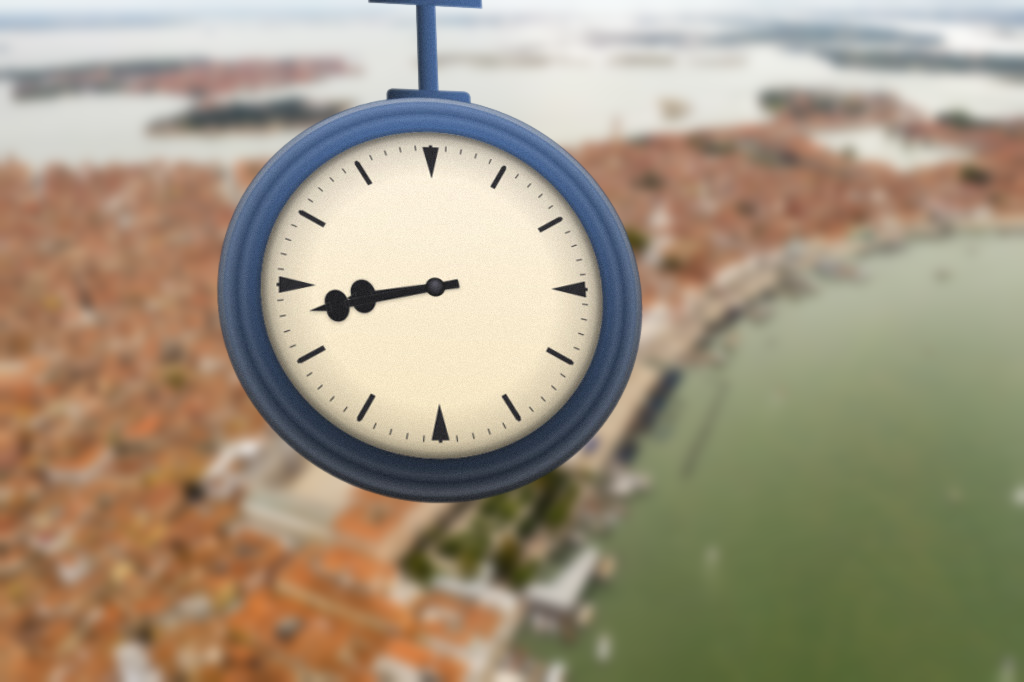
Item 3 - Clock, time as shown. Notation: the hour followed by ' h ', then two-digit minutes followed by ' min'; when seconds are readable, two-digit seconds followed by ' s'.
8 h 43 min
